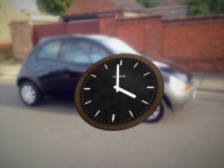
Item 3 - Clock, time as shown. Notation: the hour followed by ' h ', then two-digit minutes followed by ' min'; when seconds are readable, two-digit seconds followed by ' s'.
3 h 59 min
